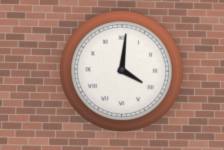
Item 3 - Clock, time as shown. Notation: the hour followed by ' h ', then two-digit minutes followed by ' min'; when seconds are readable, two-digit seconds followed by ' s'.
4 h 01 min
